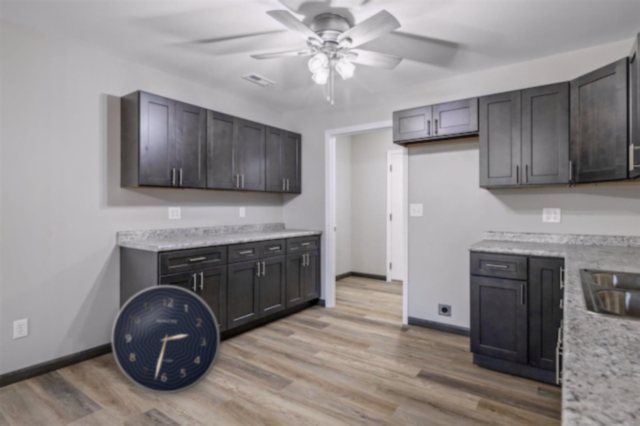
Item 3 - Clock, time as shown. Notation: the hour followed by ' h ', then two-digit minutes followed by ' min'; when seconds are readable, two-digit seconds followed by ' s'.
2 h 32 min
